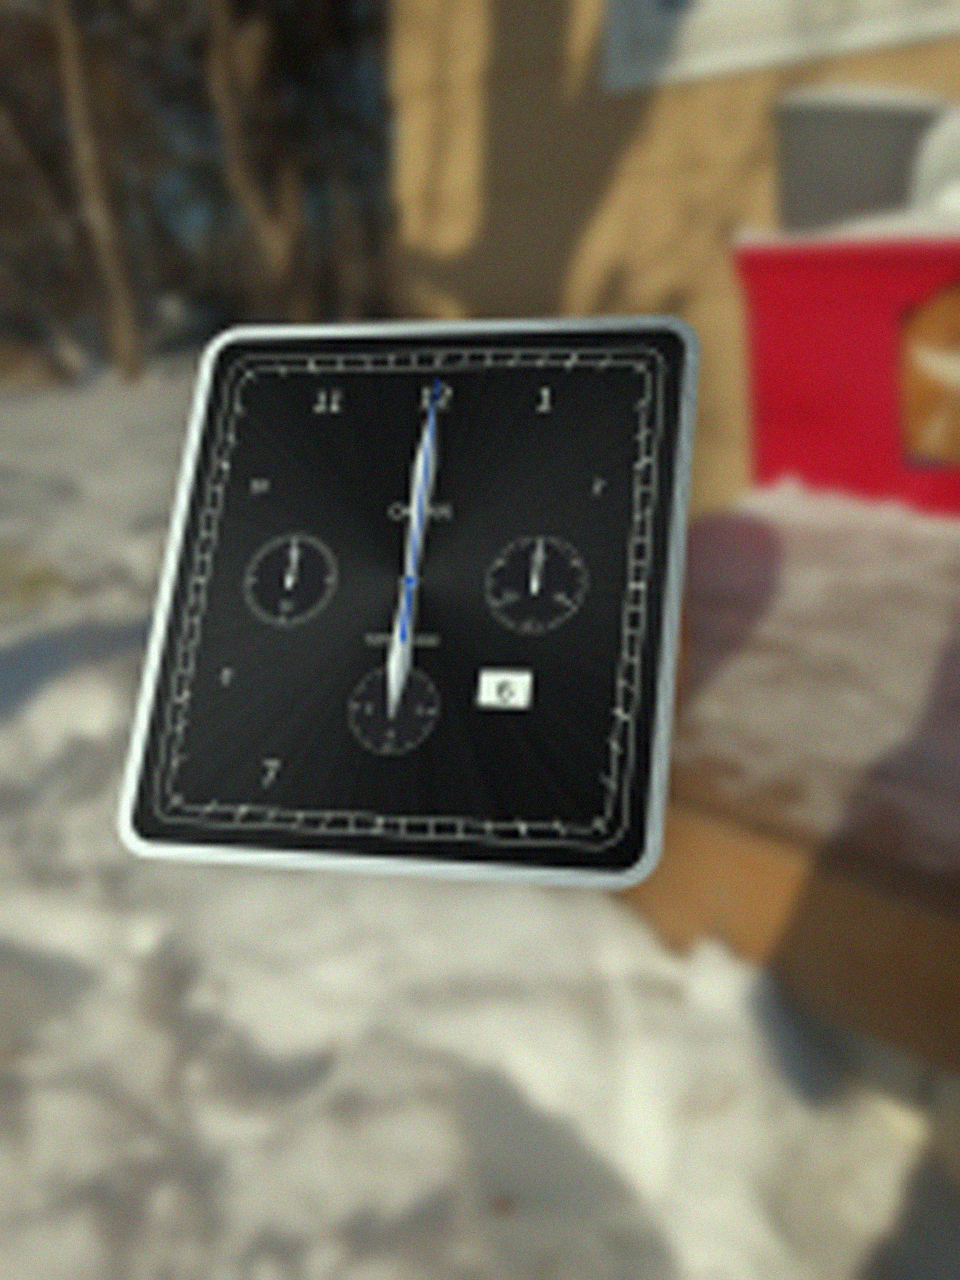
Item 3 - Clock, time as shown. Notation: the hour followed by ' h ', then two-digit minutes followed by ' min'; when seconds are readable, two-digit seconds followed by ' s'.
6 h 00 min
